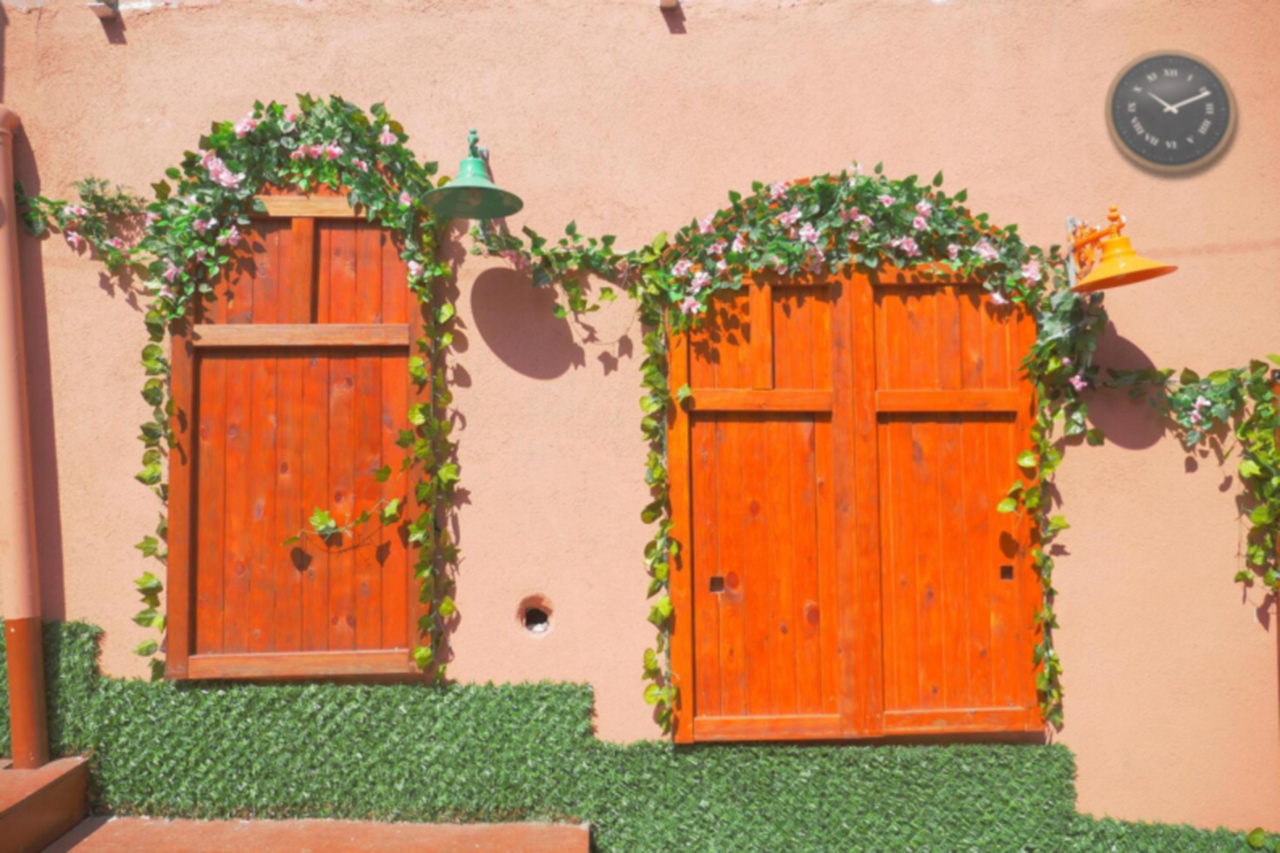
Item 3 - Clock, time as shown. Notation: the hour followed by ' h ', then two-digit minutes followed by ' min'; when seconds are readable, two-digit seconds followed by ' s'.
10 h 11 min
